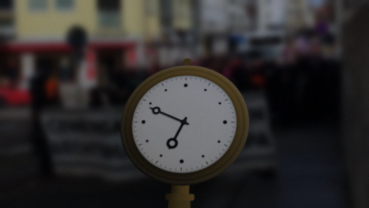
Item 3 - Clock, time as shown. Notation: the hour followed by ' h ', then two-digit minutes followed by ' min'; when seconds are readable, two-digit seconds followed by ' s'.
6 h 49 min
